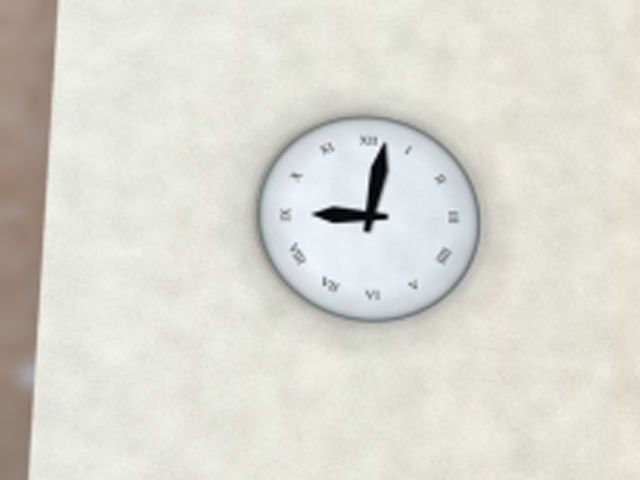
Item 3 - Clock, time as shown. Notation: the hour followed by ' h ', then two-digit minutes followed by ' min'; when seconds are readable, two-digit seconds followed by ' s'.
9 h 02 min
